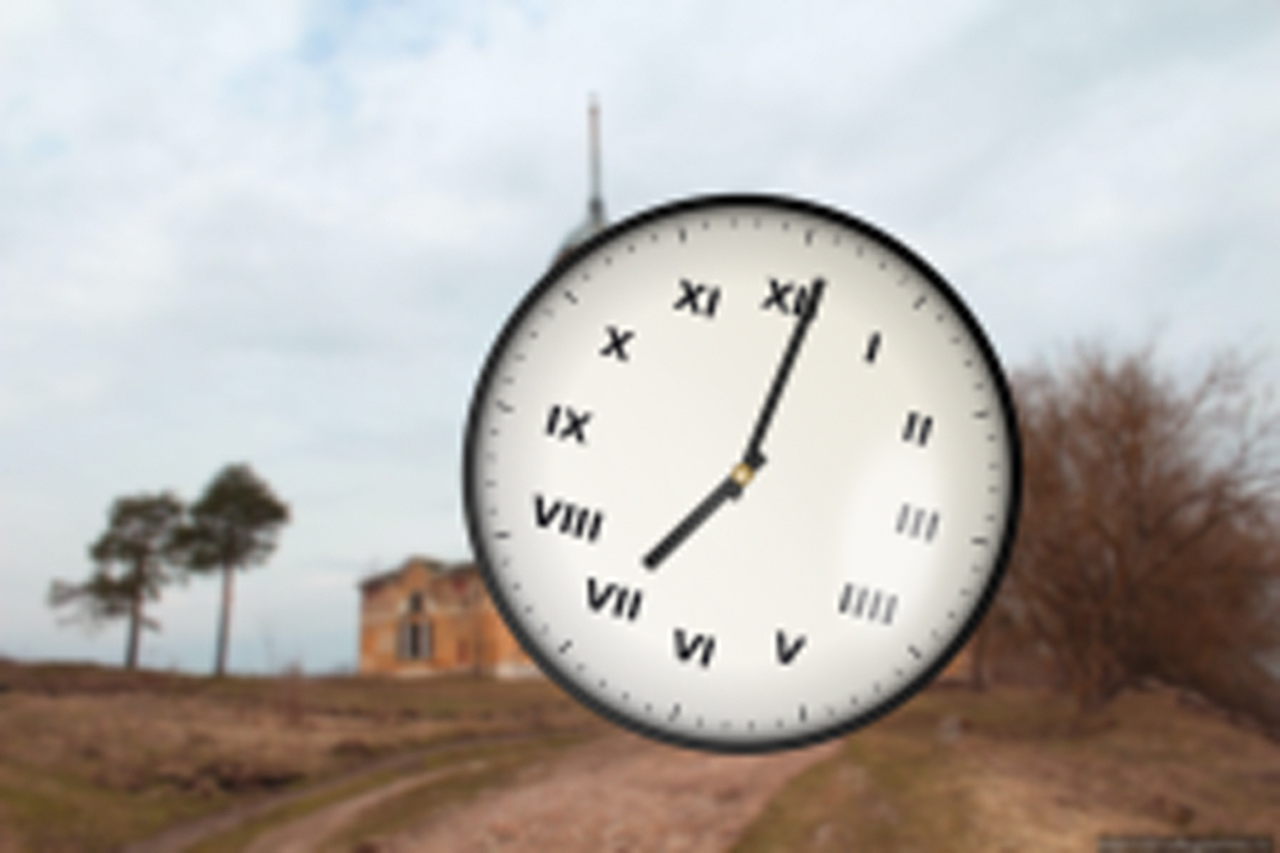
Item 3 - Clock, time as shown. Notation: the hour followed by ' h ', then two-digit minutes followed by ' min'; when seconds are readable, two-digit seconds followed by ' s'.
7 h 01 min
